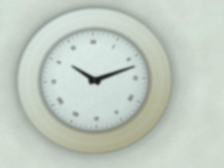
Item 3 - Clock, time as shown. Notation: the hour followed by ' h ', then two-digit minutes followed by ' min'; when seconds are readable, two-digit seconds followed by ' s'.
10 h 12 min
